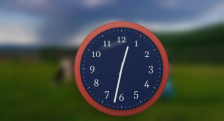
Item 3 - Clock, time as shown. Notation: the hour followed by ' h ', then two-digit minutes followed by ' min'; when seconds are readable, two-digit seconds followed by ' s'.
12 h 32 min
